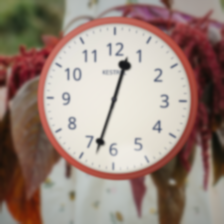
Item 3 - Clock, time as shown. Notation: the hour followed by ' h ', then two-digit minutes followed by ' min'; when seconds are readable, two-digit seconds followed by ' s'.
12 h 33 min
